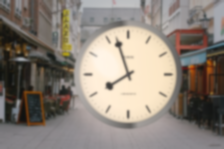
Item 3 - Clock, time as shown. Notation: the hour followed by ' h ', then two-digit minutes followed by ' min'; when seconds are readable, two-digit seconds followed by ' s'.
7 h 57 min
